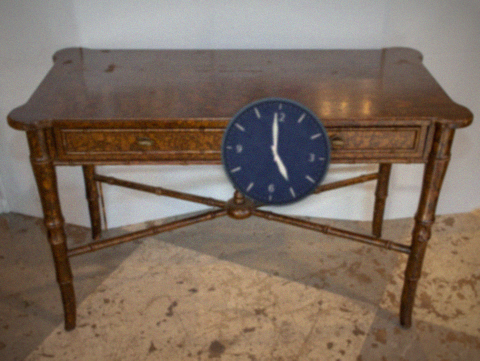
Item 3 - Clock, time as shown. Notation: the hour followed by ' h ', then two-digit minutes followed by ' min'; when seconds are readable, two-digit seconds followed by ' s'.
4 h 59 min
